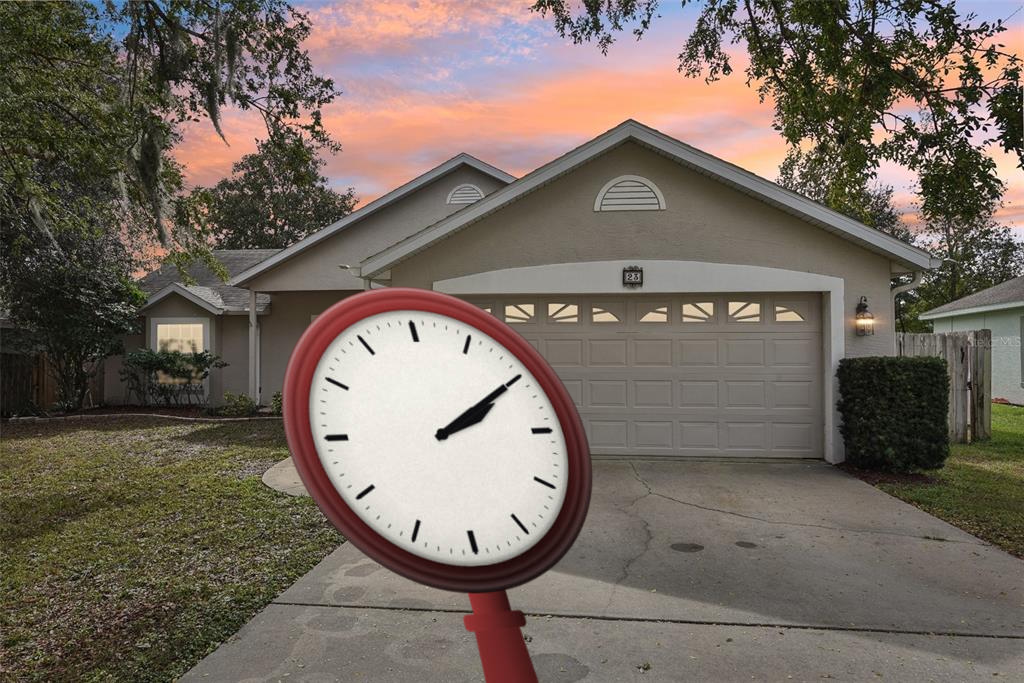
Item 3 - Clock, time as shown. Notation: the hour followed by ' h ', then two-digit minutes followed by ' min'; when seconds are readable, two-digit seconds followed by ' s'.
2 h 10 min
